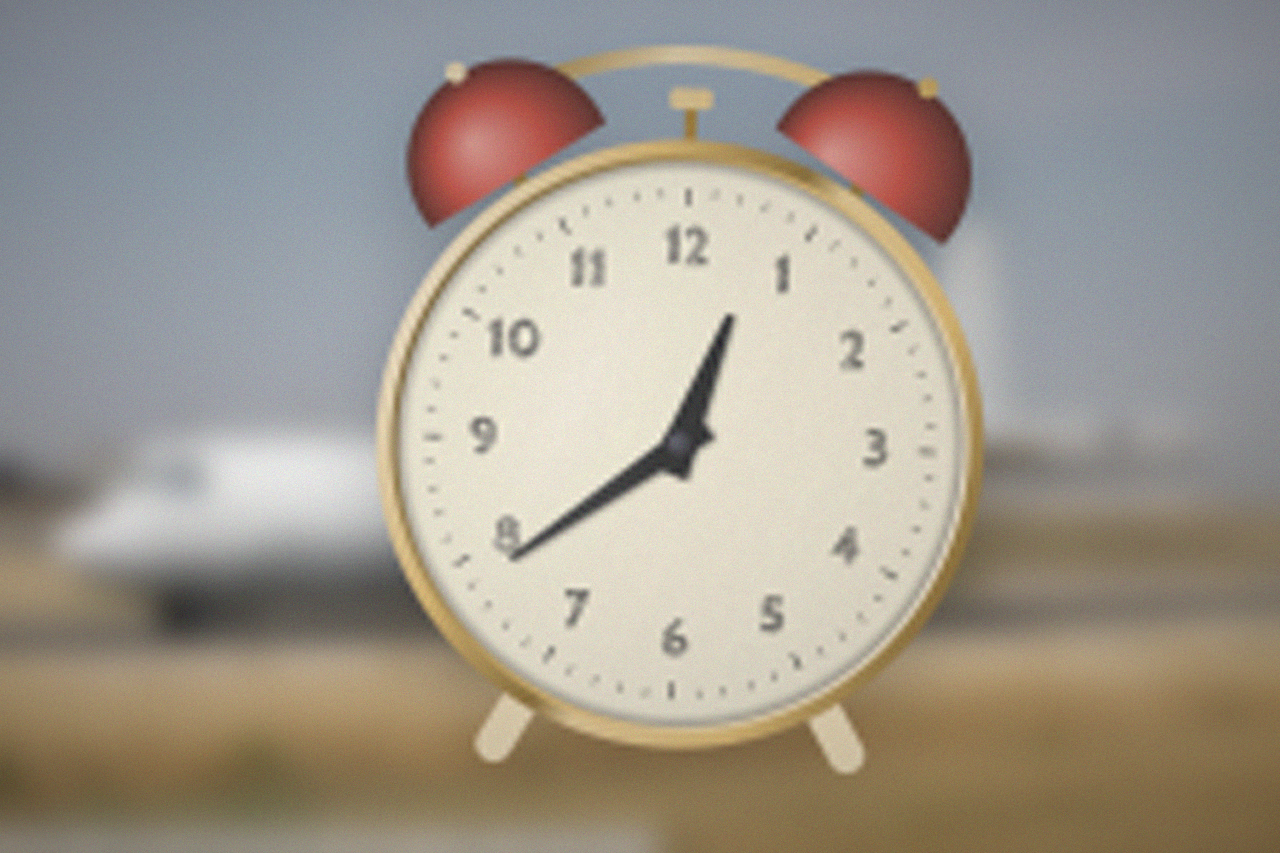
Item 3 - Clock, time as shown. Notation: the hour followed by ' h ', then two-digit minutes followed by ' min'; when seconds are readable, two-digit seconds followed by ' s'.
12 h 39 min
